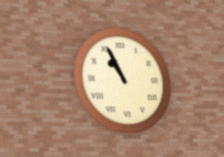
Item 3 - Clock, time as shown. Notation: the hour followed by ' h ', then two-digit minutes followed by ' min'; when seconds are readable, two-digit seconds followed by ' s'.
10 h 56 min
